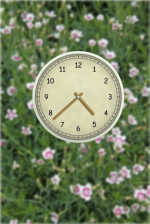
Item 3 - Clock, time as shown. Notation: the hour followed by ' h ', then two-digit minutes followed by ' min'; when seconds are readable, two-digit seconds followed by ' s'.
4 h 38 min
